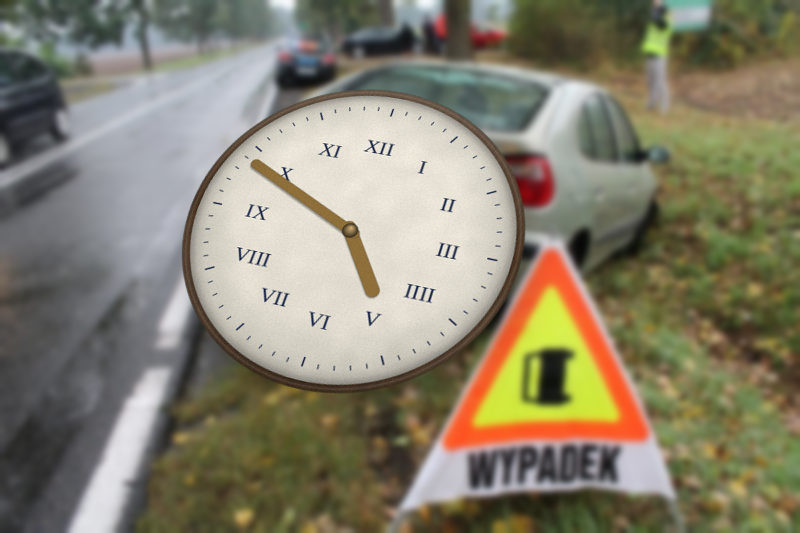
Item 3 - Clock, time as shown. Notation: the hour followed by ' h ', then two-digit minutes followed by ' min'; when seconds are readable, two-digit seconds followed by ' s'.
4 h 49 min
